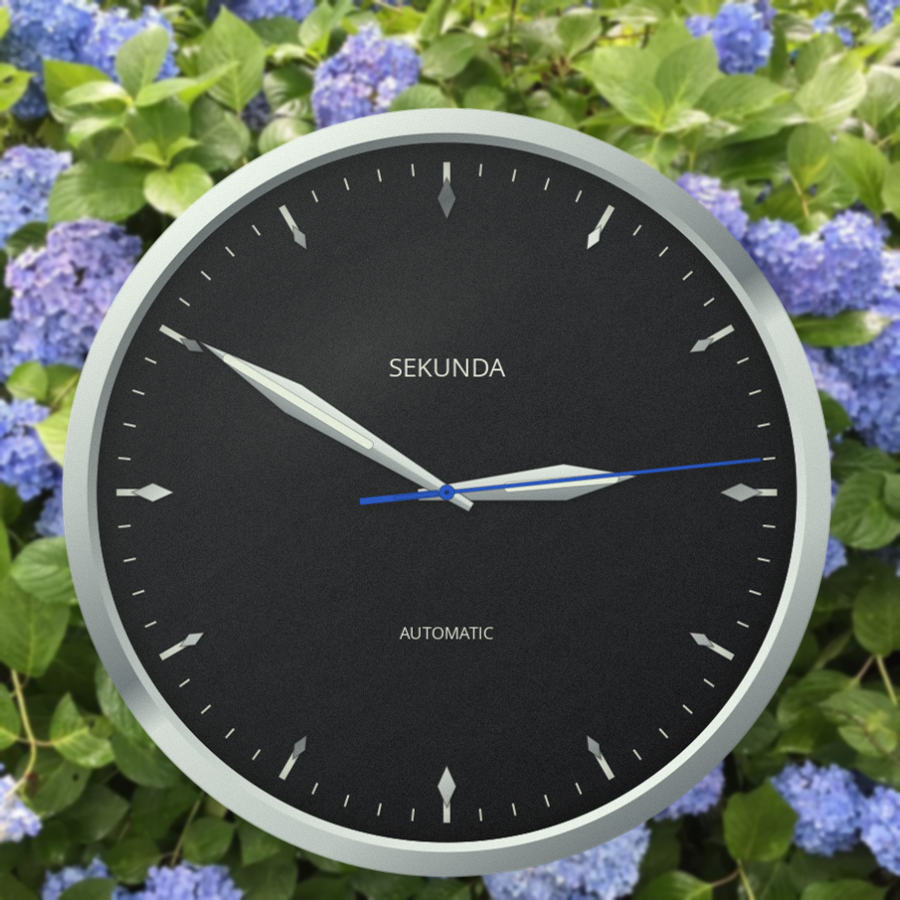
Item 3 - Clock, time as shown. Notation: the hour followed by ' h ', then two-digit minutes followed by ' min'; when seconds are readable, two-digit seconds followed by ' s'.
2 h 50 min 14 s
